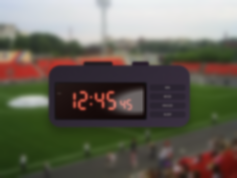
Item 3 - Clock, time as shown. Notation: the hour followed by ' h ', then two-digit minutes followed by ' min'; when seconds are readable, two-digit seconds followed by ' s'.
12 h 45 min
